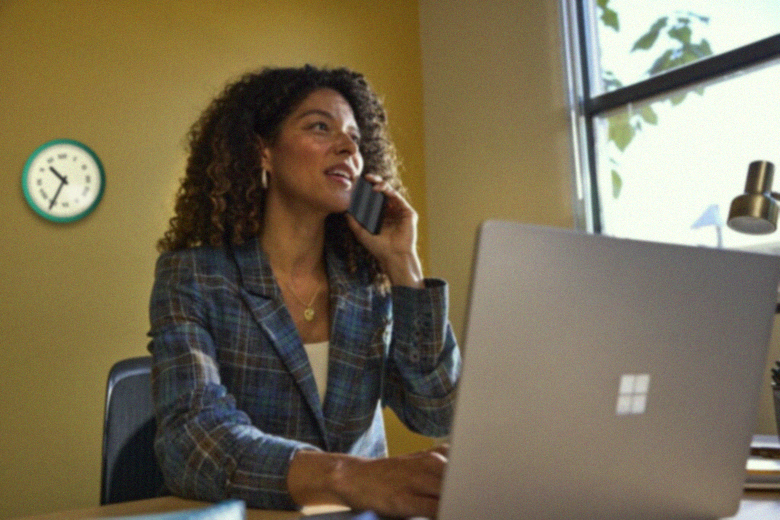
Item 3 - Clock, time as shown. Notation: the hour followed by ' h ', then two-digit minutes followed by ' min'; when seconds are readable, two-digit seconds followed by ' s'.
10 h 35 min
